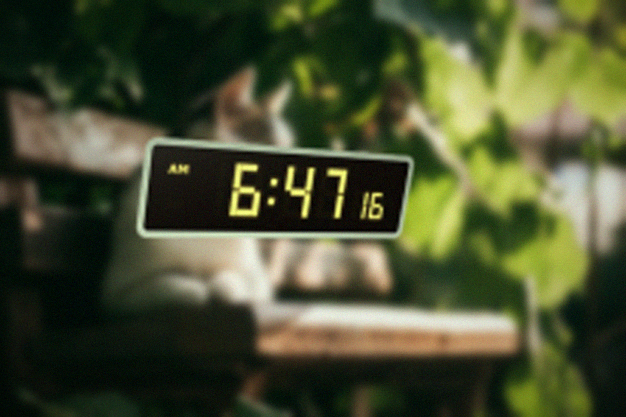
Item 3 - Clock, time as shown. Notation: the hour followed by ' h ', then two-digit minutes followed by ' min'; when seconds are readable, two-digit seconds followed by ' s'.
6 h 47 min 16 s
